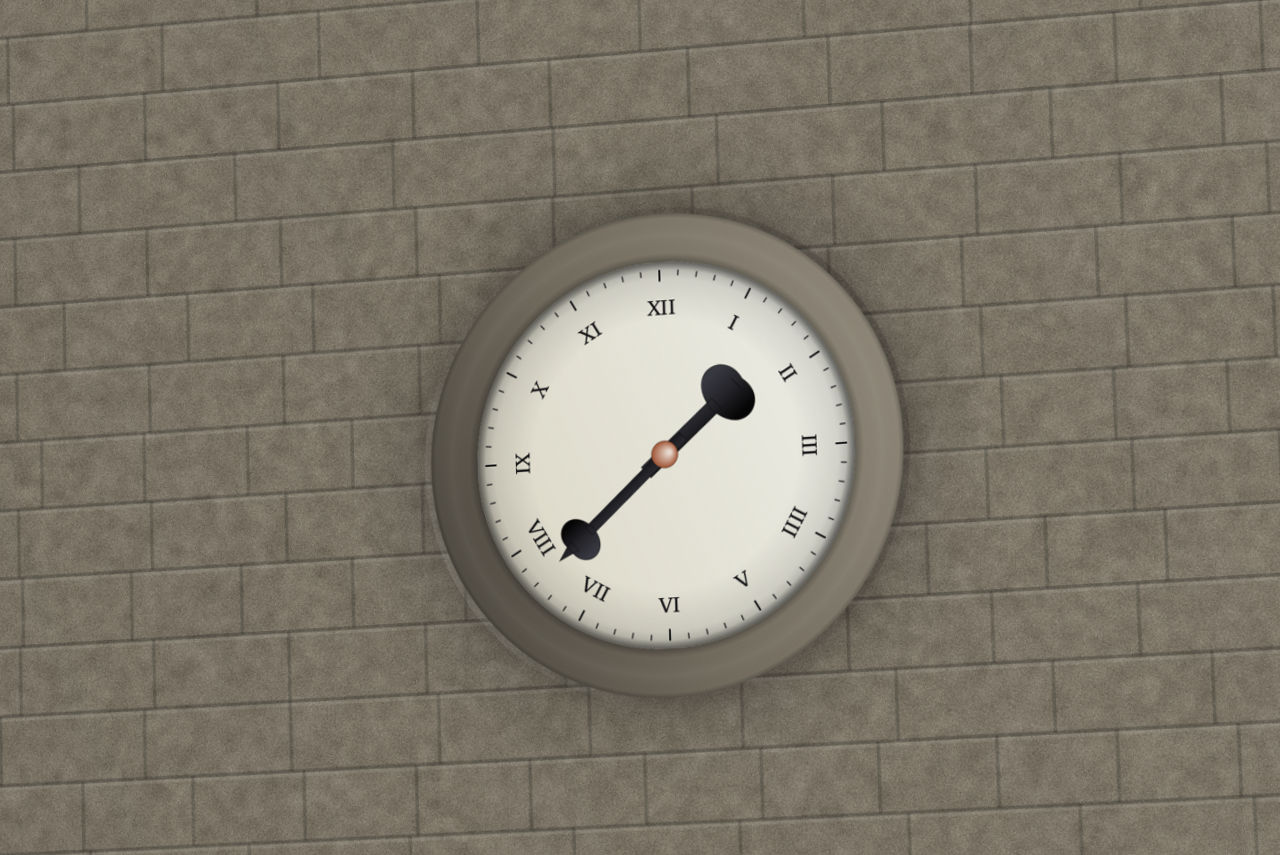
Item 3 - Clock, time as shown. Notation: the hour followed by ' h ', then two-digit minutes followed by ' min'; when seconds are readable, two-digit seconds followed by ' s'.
1 h 38 min
